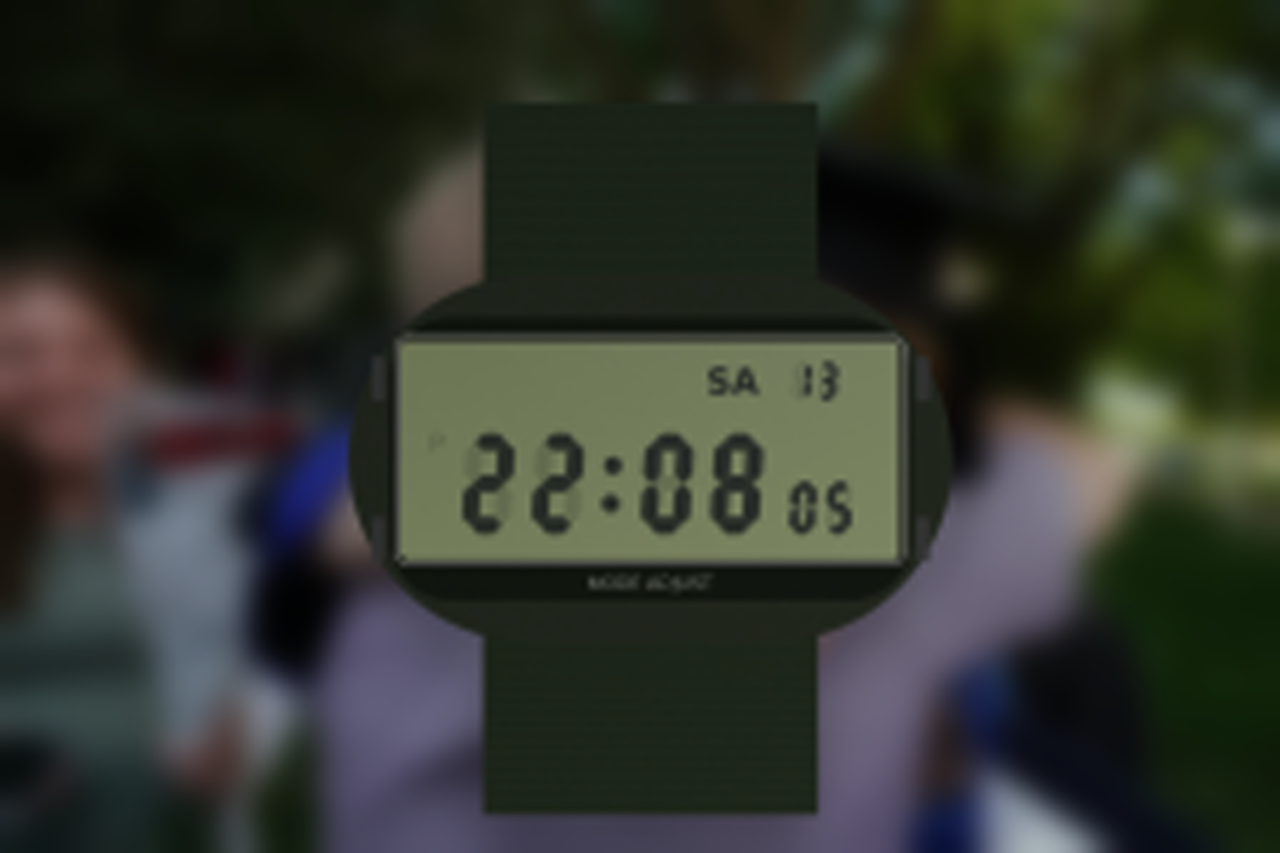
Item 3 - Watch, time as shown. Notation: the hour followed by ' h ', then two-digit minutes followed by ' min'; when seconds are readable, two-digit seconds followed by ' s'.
22 h 08 min 05 s
